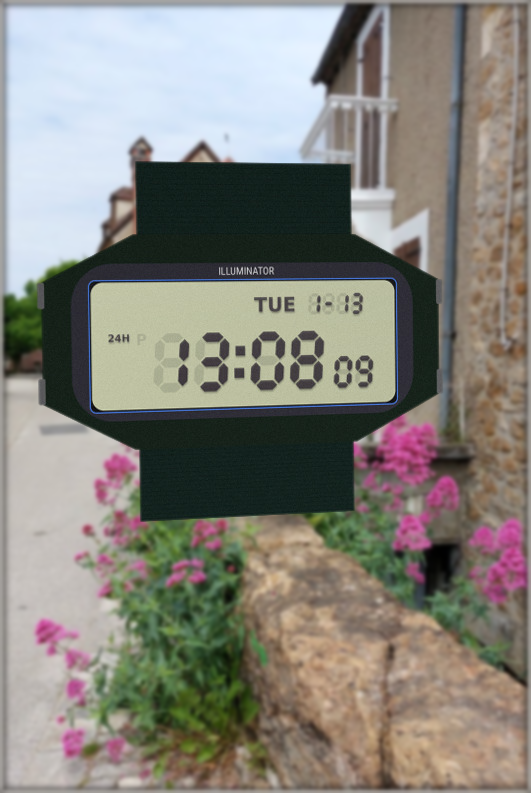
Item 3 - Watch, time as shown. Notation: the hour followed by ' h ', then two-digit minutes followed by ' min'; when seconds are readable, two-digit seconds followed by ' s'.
13 h 08 min 09 s
